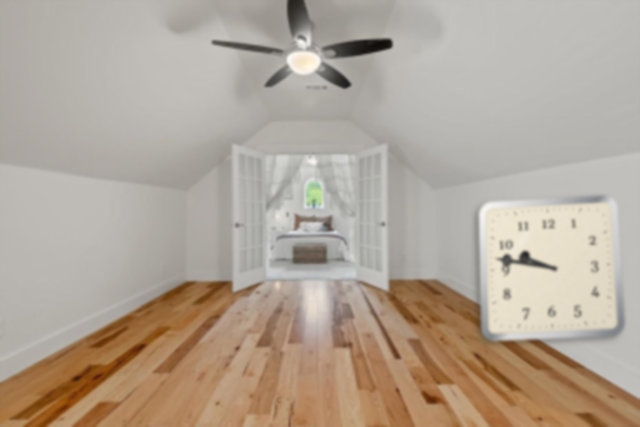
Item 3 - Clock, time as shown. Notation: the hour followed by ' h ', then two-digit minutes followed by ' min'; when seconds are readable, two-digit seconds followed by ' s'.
9 h 47 min
